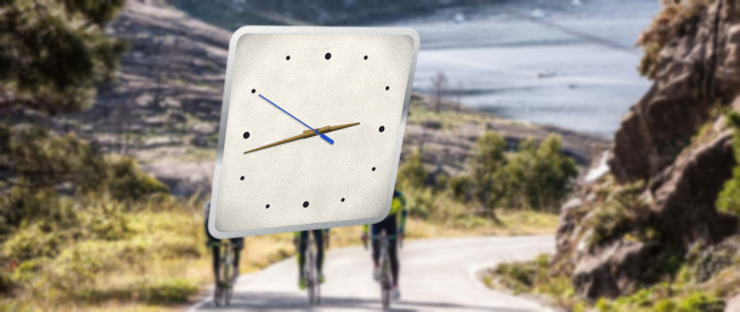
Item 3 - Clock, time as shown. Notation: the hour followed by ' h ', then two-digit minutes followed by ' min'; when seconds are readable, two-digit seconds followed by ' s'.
2 h 42 min 50 s
